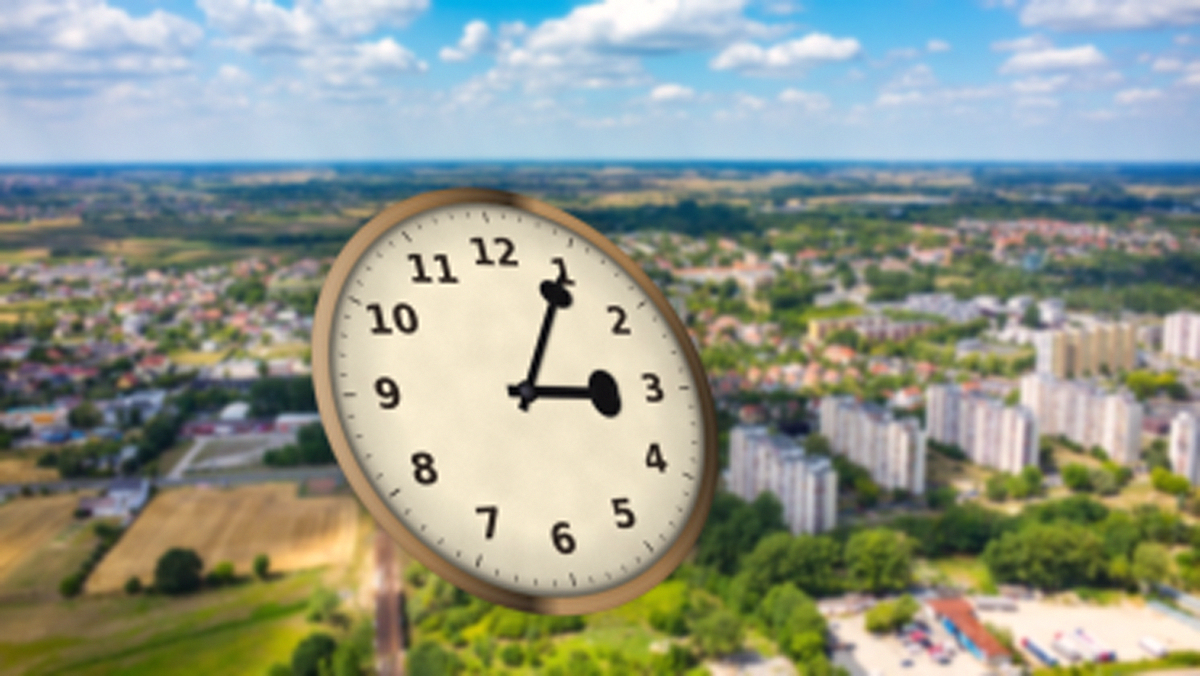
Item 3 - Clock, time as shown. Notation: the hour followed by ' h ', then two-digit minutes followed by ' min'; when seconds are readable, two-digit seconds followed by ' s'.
3 h 05 min
